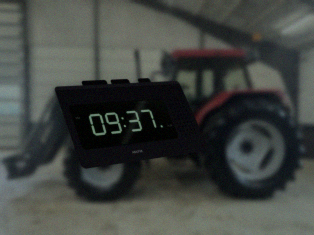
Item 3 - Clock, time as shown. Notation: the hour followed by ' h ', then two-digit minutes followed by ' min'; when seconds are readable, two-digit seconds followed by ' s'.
9 h 37 min
